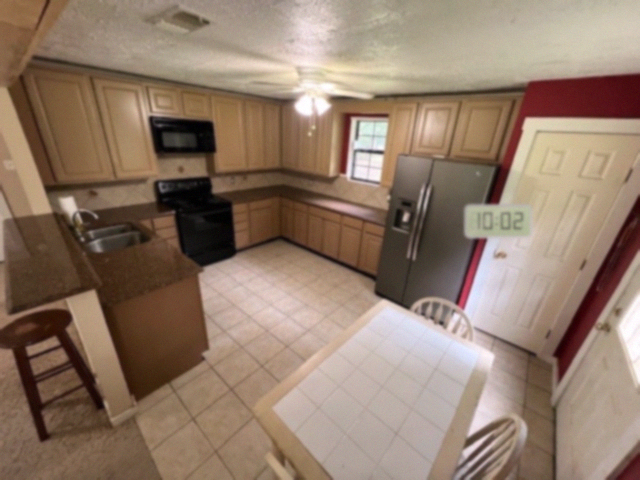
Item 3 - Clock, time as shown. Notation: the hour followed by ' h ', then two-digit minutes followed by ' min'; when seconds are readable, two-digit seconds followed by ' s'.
10 h 02 min
